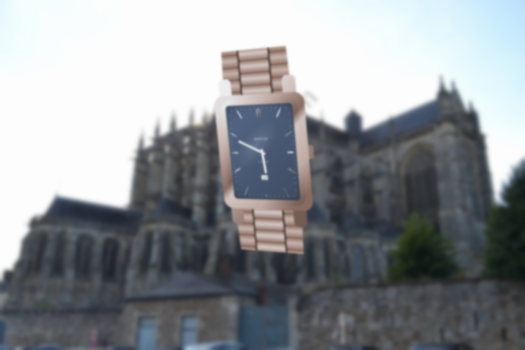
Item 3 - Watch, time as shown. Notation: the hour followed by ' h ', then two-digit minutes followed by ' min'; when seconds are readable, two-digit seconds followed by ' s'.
5 h 49 min
